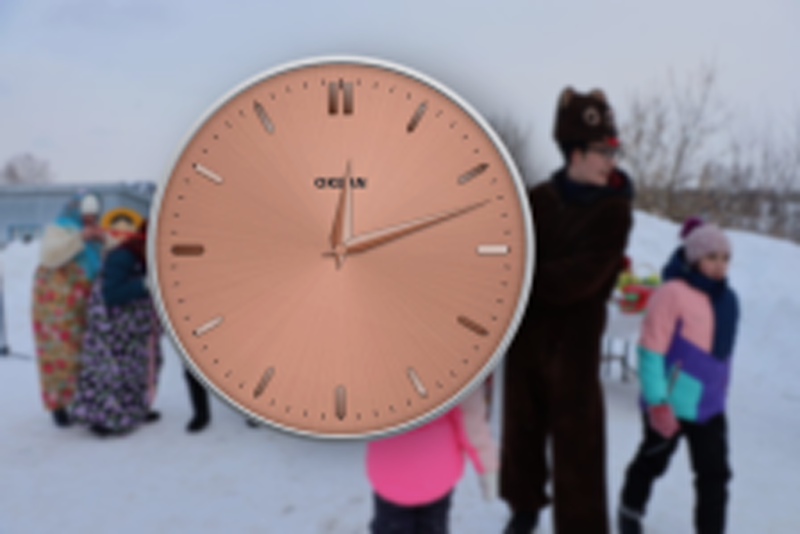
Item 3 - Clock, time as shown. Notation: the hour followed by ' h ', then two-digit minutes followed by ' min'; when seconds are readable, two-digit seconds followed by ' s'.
12 h 12 min
